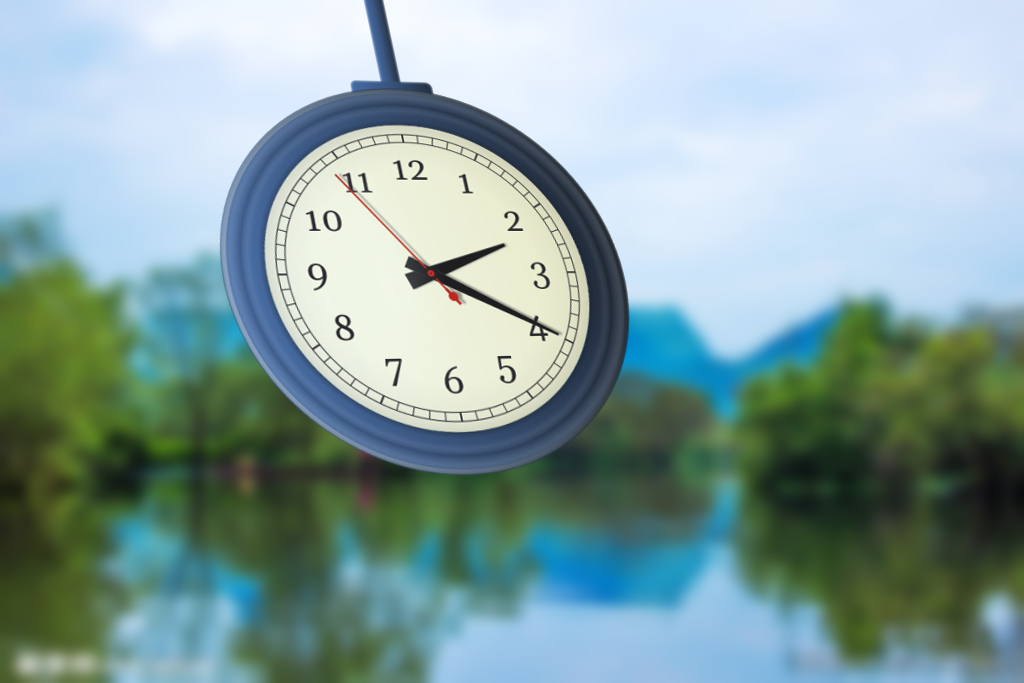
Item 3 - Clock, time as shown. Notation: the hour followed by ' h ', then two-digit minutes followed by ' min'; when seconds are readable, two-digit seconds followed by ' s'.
2 h 19 min 54 s
